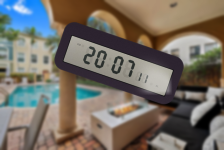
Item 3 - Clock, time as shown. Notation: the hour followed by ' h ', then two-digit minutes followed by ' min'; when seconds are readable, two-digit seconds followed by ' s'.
20 h 07 min 11 s
